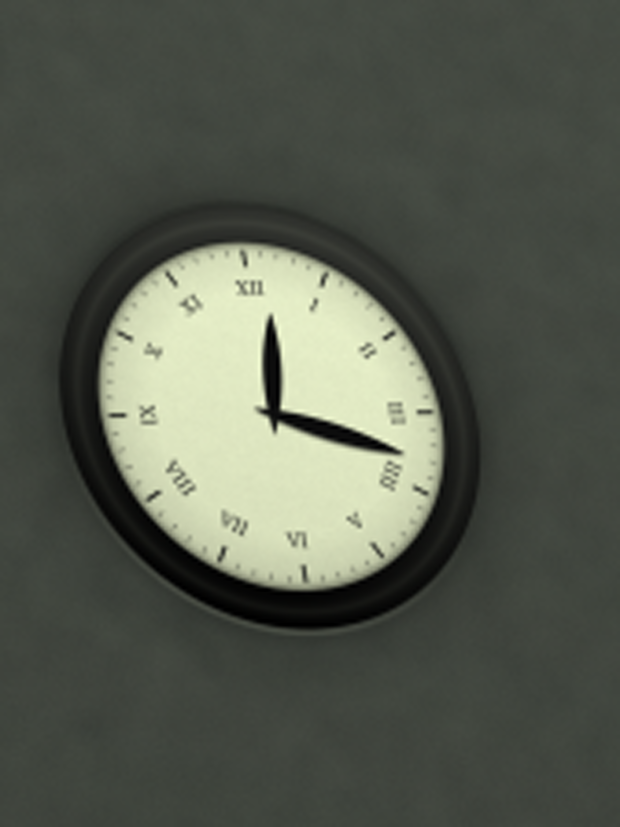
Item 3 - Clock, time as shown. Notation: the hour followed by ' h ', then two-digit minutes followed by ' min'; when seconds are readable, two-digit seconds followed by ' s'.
12 h 18 min
